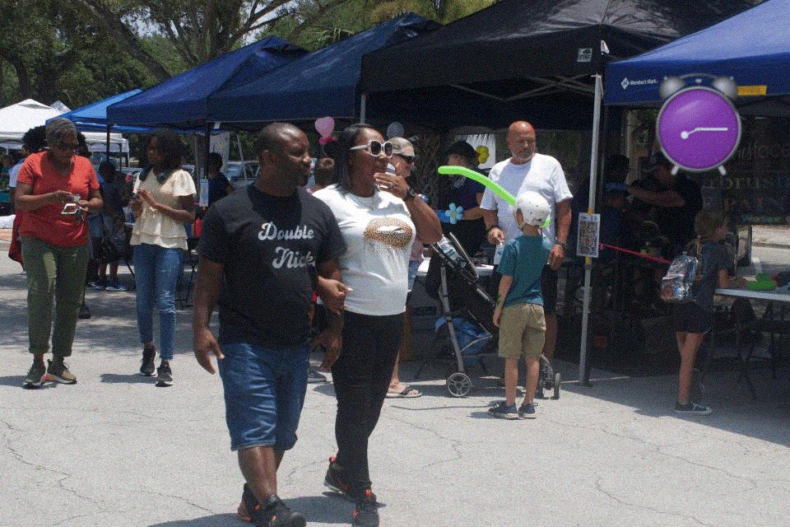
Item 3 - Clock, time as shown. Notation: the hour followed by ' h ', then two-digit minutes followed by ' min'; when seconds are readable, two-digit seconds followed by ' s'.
8 h 15 min
